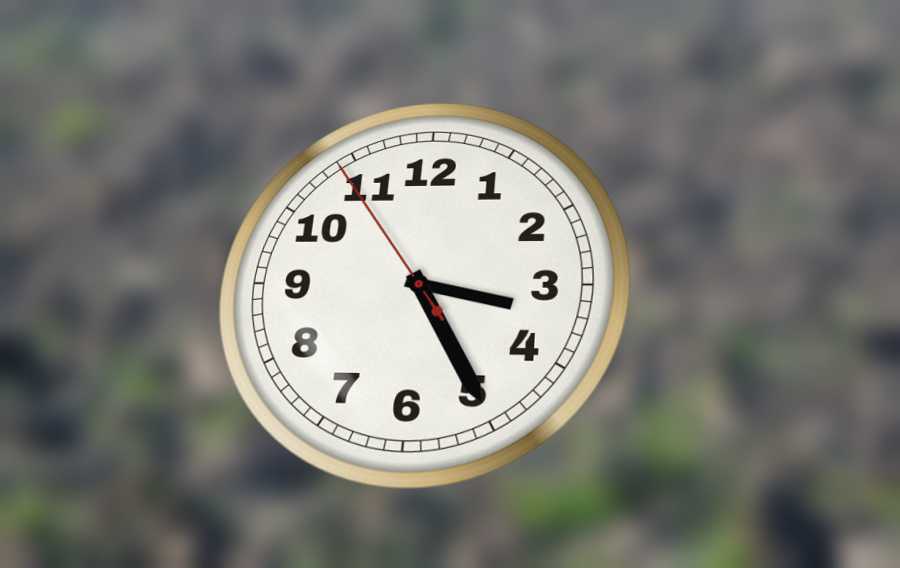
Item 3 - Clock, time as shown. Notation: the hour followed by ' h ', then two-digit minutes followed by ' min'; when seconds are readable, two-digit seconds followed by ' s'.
3 h 24 min 54 s
